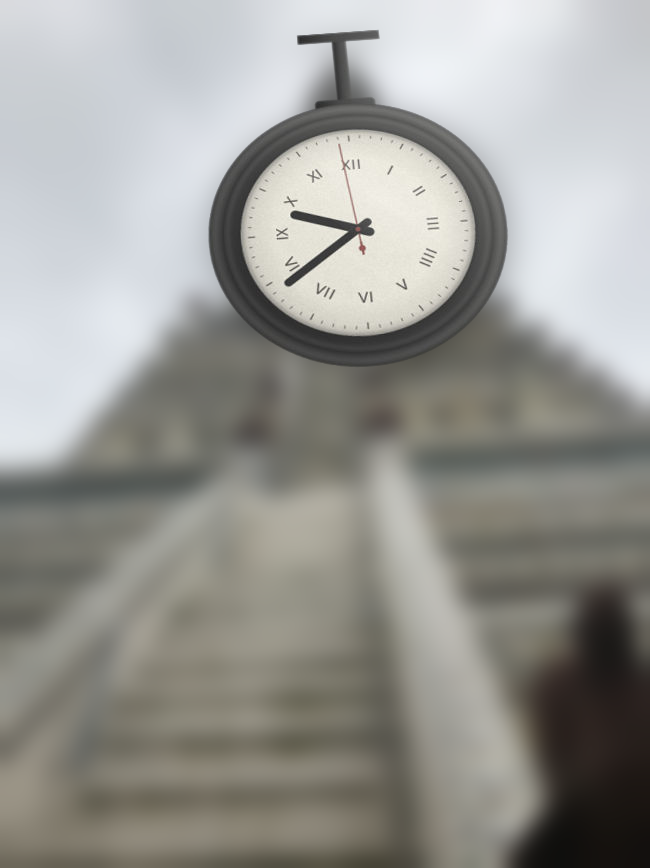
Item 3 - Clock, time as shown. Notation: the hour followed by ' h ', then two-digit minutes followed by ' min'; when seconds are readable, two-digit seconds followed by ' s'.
9 h 38 min 59 s
